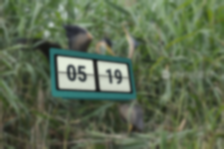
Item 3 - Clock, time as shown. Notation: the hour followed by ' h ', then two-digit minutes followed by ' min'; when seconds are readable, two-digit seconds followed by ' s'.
5 h 19 min
